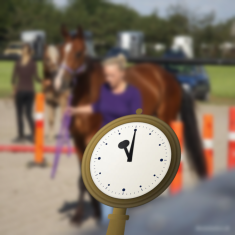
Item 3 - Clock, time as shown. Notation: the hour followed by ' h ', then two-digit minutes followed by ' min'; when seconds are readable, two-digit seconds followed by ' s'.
11 h 00 min
